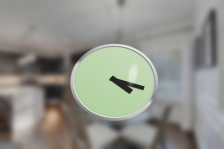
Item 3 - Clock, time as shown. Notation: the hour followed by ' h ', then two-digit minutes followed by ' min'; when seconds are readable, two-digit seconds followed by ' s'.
4 h 18 min
